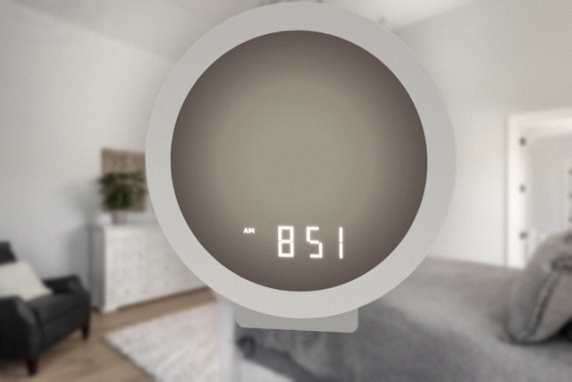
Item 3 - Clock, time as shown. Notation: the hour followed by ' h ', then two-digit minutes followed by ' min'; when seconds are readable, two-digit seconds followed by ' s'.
8 h 51 min
